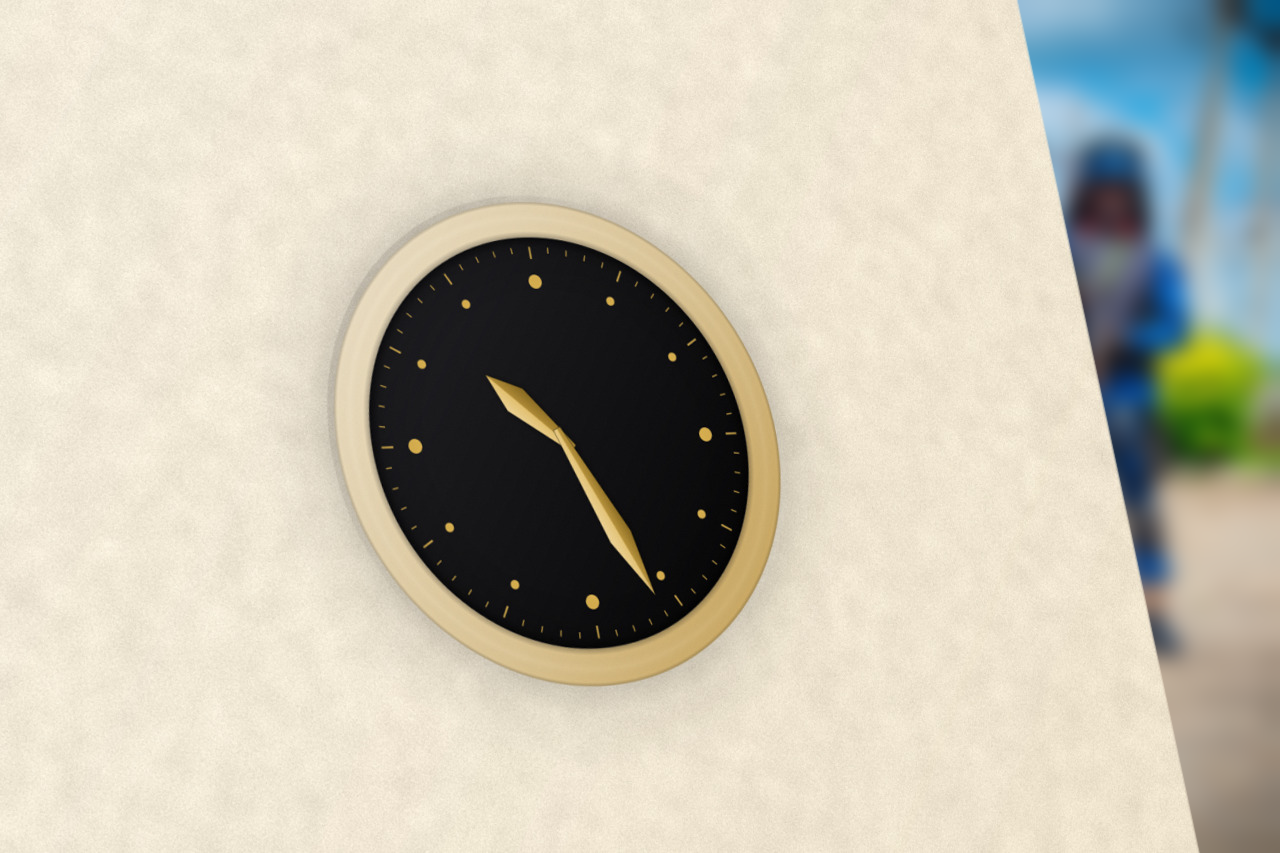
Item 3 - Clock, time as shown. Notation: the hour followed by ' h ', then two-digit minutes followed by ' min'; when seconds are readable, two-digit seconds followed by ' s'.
10 h 26 min
